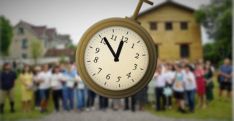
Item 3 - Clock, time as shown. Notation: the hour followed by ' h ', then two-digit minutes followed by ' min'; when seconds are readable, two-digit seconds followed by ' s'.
11 h 51 min
